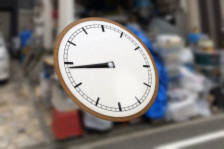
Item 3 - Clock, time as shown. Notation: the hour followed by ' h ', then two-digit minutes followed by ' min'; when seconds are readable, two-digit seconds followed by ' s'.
8 h 44 min
